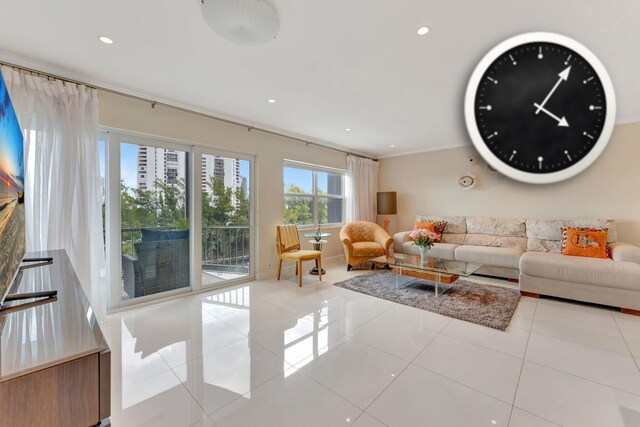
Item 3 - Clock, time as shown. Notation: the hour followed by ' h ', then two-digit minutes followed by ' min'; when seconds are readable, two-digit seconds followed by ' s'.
4 h 06 min
